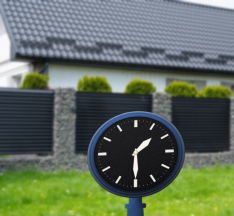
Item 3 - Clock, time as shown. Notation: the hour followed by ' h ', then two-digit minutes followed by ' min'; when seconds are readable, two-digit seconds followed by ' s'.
1 h 30 min
